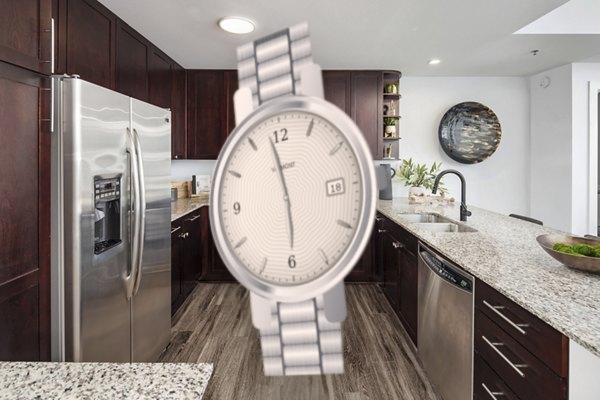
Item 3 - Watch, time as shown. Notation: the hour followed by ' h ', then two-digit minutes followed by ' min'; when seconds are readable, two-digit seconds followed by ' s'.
5 h 58 min
